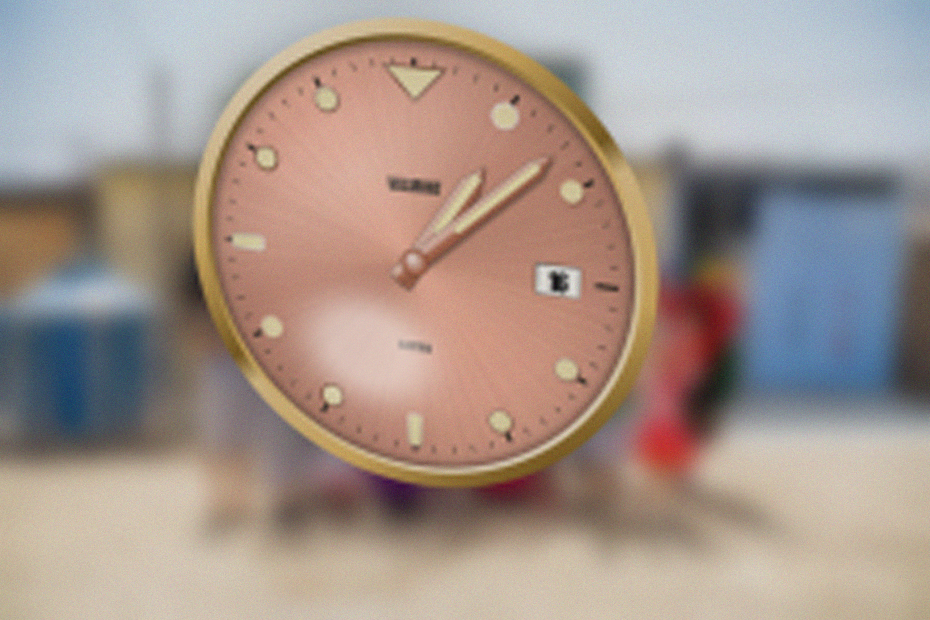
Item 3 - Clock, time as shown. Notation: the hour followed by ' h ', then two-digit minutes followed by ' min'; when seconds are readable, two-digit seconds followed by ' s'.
1 h 08 min
